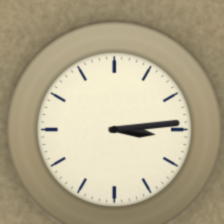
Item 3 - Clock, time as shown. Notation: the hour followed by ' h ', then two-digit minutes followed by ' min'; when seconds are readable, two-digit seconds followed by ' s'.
3 h 14 min
